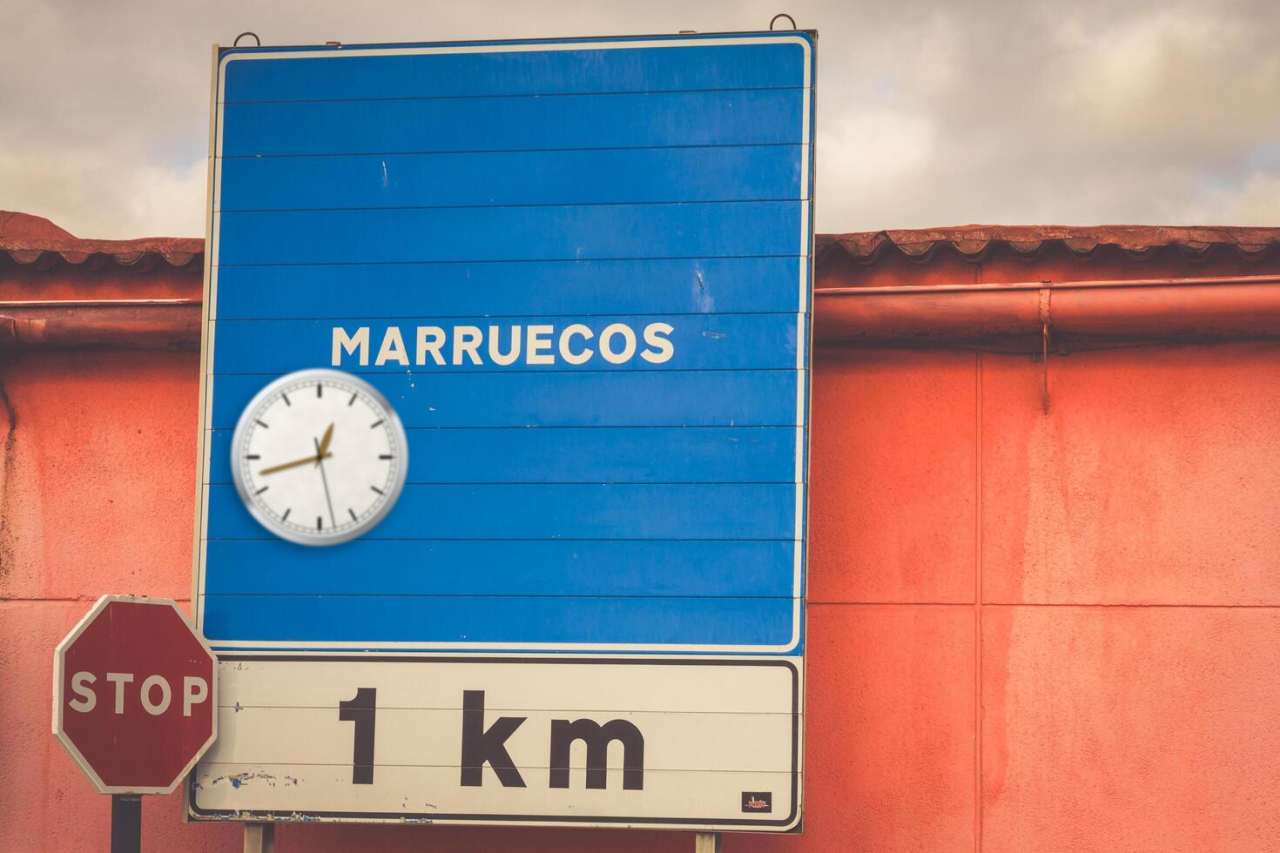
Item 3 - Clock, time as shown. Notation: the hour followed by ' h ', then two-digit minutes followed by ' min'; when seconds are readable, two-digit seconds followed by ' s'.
12 h 42 min 28 s
